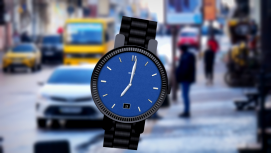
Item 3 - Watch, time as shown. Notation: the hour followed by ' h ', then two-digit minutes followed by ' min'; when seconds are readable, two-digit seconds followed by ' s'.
7 h 01 min
